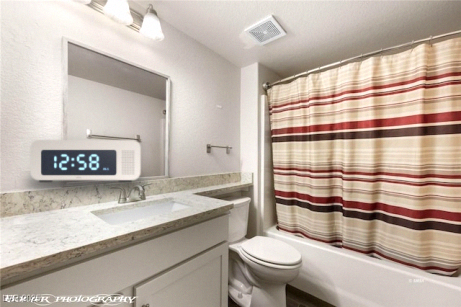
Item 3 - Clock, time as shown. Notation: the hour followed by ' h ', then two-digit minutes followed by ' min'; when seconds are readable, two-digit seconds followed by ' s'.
12 h 58 min
